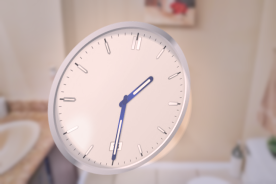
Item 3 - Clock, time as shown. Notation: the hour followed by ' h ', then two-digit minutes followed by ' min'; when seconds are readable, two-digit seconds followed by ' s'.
1 h 30 min
